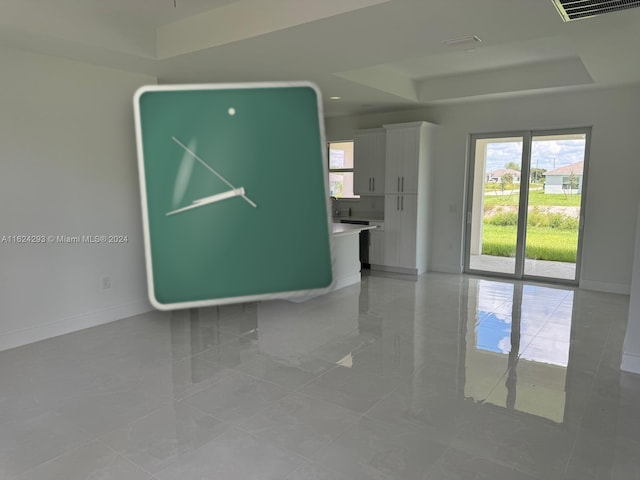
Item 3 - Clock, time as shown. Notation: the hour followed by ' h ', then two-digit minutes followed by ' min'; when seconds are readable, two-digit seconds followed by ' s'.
8 h 42 min 52 s
